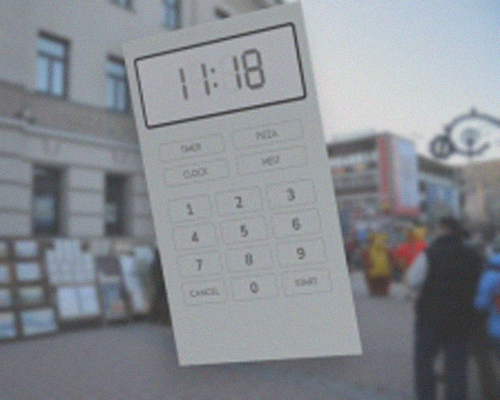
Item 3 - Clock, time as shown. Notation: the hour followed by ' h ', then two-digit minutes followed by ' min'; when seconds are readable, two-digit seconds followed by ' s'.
11 h 18 min
